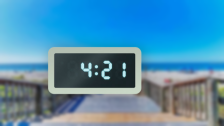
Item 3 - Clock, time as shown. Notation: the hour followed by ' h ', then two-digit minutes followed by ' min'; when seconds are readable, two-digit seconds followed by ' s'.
4 h 21 min
